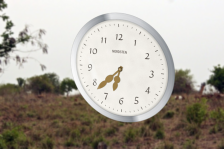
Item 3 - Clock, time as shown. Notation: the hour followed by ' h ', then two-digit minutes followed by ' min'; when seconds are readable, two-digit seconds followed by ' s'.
6 h 38 min
